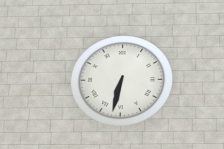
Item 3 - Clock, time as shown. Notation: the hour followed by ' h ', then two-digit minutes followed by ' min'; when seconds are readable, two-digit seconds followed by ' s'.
6 h 32 min
